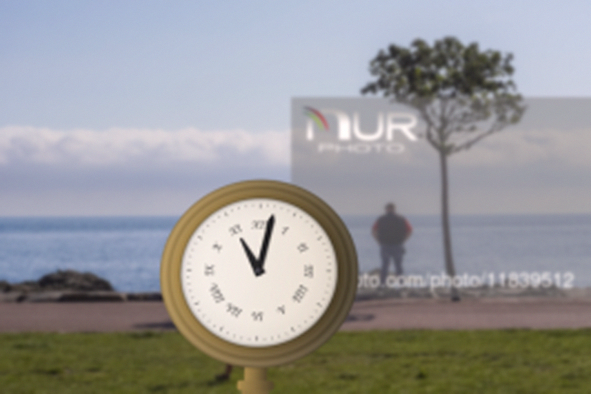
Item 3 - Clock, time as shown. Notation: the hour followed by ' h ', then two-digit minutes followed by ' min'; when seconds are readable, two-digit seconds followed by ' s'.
11 h 02 min
